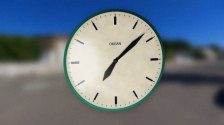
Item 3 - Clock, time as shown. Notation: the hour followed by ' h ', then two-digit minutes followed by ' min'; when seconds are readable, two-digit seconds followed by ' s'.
7 h 08 min
